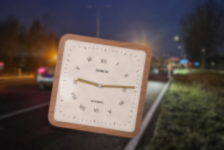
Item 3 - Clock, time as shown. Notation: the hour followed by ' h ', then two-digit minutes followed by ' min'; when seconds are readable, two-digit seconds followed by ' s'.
9 h 14 min
